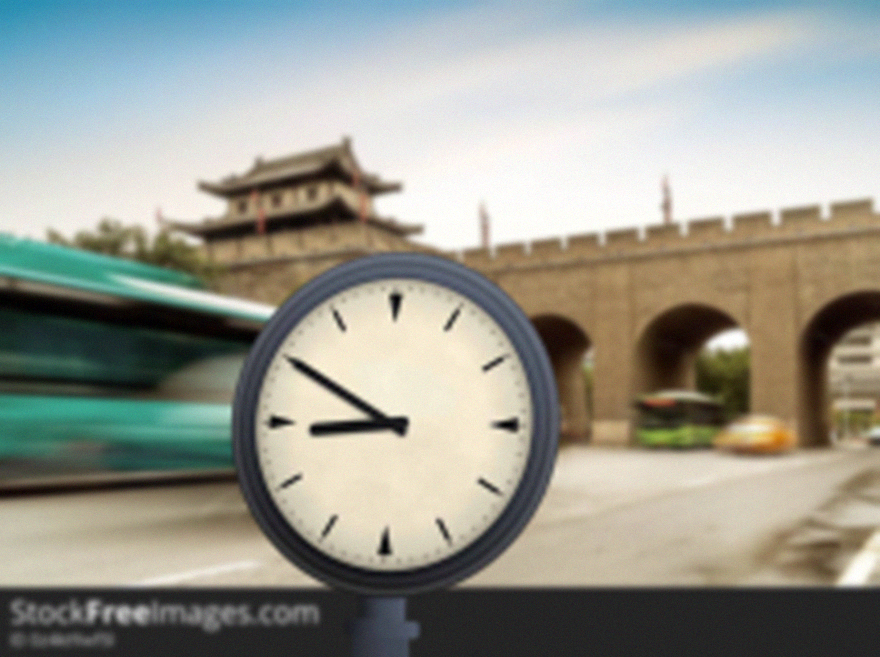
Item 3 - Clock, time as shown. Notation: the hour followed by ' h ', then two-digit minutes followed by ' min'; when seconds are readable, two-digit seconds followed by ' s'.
8 h 50 min
